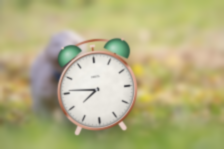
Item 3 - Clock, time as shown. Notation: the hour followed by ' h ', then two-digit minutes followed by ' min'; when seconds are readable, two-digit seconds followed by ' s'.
7 h 46 min
